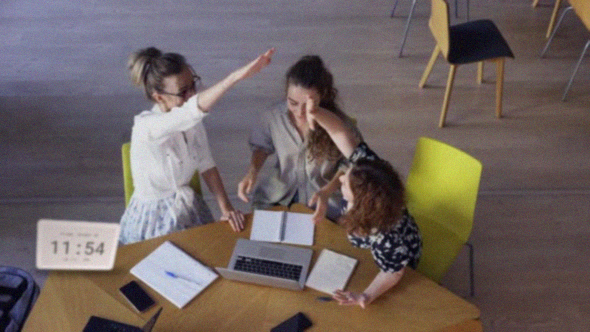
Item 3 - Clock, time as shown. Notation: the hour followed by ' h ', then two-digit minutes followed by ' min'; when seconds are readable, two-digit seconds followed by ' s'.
11 h 54 min
